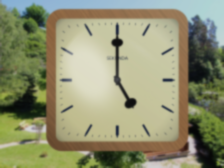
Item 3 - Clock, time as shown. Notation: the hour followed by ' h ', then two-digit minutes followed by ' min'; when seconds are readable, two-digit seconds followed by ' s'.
5 h 00 min
